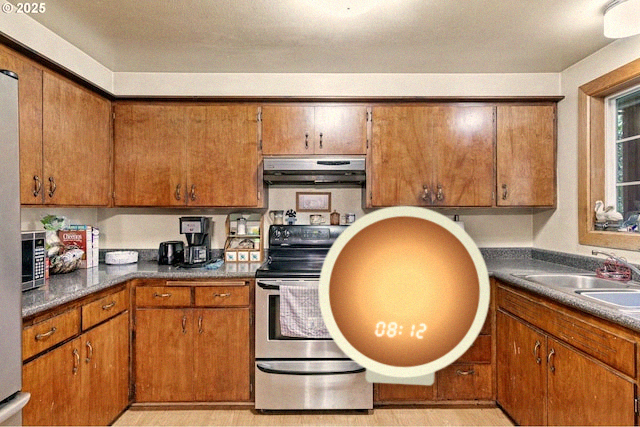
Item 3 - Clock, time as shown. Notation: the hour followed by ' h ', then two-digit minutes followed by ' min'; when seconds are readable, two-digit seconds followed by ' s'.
8 h 12 min
